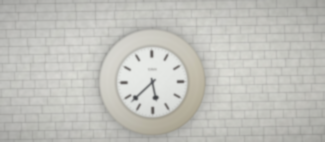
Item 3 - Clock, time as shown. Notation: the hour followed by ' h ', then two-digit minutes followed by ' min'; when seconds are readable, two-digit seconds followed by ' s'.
5 h 38 min
